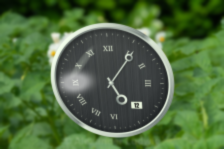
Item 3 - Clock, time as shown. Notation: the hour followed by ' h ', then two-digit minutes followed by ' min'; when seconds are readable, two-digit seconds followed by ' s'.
5 h 06 min
